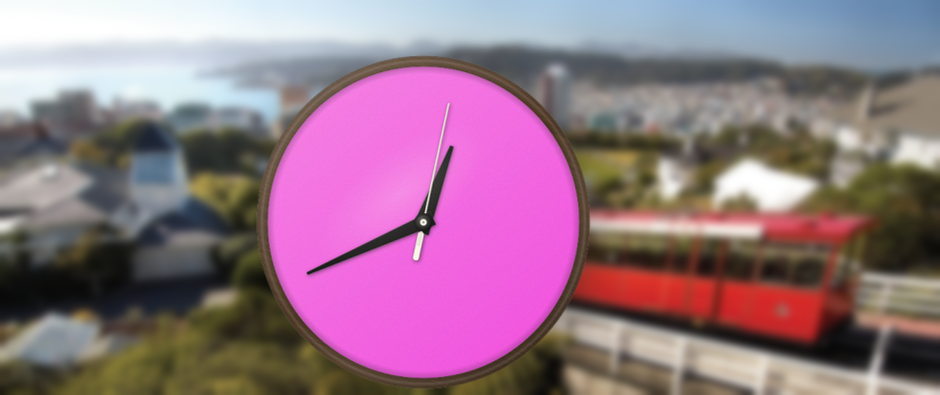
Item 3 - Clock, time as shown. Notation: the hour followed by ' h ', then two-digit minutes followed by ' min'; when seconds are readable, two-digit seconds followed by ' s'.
12 h 41 min 02 s
